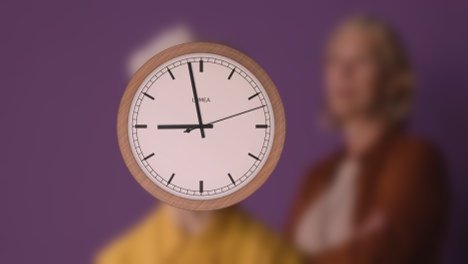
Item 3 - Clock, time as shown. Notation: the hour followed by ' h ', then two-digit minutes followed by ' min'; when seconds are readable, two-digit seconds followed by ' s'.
8 h 58 min 12 s
